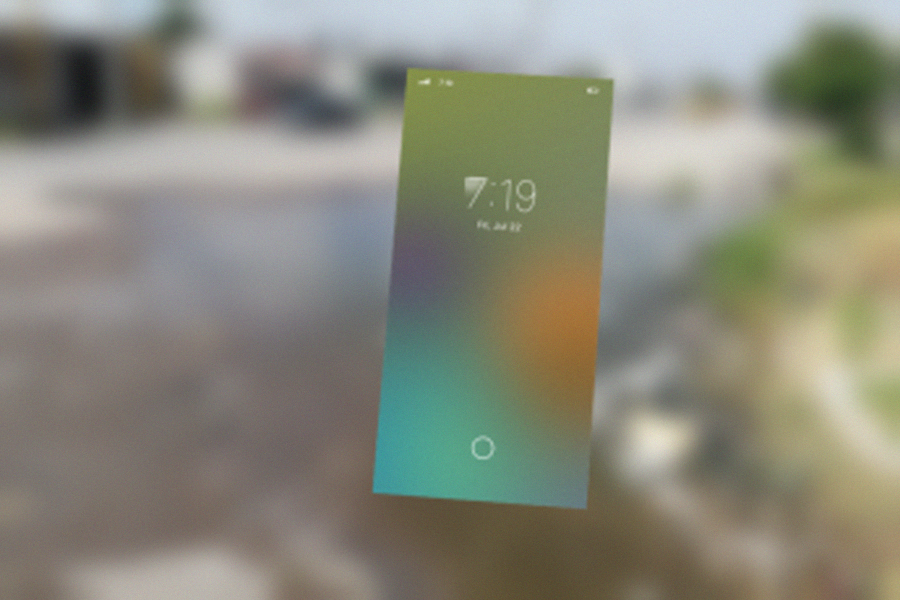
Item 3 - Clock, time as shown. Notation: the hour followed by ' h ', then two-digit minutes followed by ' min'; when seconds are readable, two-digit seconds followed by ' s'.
7 h 19 min
